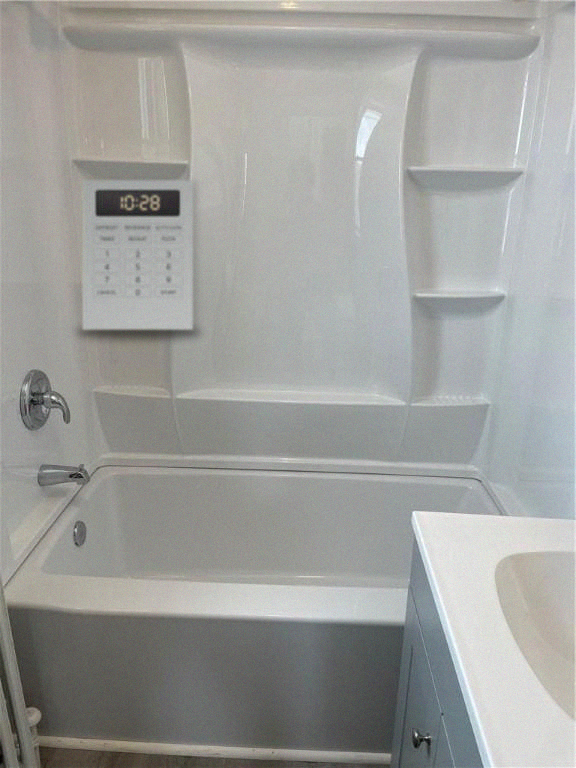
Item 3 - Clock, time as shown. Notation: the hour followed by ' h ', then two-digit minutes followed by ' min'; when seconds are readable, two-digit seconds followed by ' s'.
10 h 28 min
